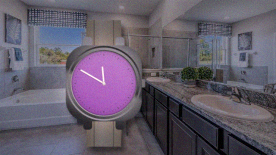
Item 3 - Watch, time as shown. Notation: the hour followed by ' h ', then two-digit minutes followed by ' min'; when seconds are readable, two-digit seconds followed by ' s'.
11 h 50 min
